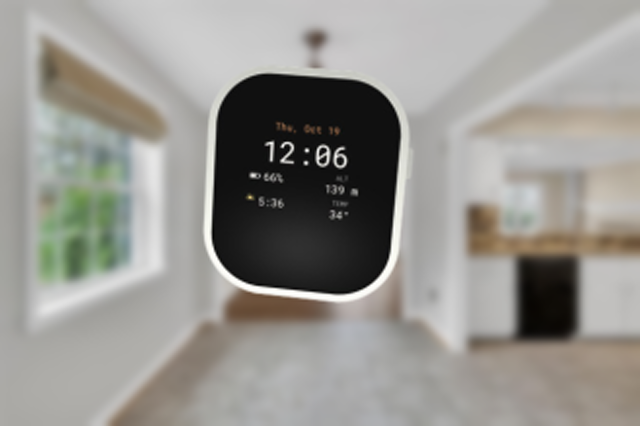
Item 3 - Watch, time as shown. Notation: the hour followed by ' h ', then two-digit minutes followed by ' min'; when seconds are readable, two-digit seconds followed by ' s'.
12 h 06 min
